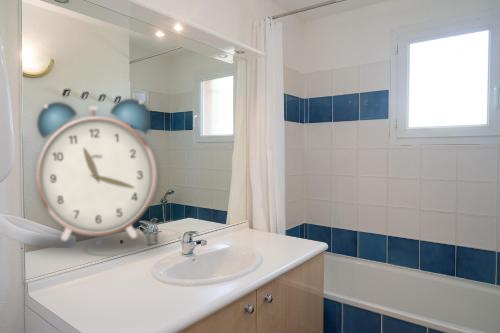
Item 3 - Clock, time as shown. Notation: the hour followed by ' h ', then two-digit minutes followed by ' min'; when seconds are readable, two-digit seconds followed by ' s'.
11 h 18 min
